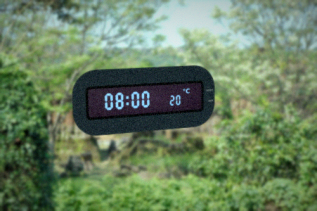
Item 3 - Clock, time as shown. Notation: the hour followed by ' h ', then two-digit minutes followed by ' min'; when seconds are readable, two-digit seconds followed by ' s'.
8 h 00 min
